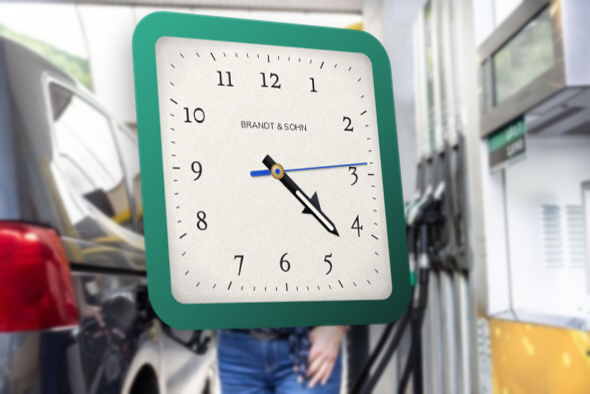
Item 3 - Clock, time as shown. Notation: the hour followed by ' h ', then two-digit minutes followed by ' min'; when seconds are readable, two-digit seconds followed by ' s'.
4 h 22 min 14 s
